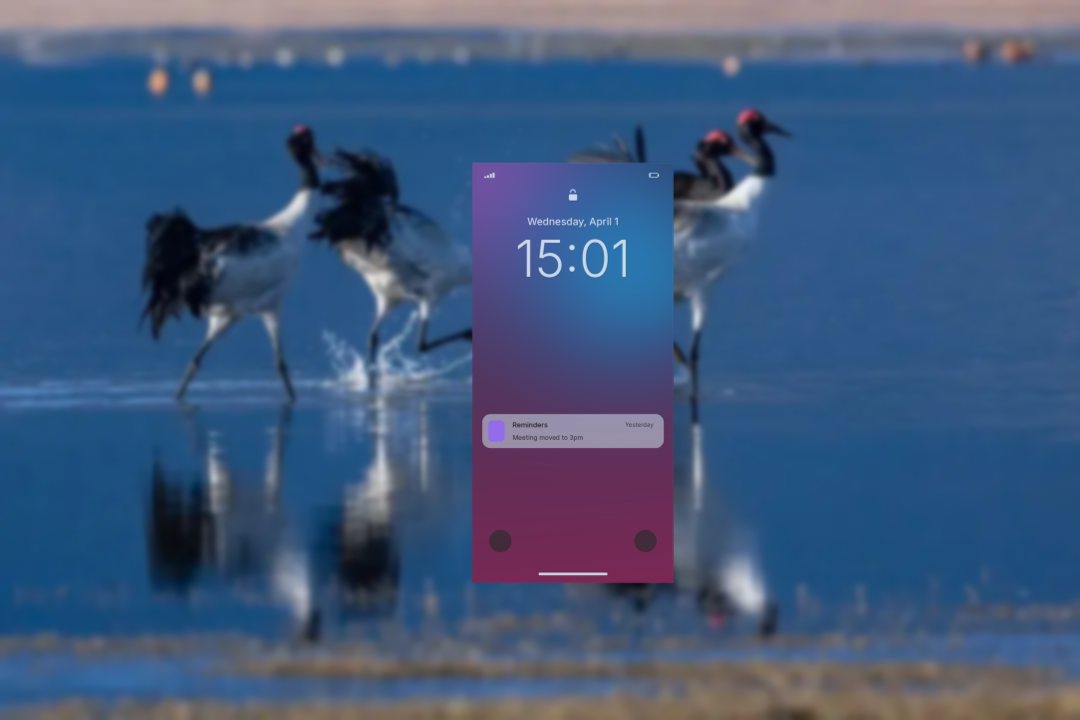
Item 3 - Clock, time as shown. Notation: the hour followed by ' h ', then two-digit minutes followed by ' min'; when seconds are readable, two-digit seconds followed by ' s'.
15 h 01 min
